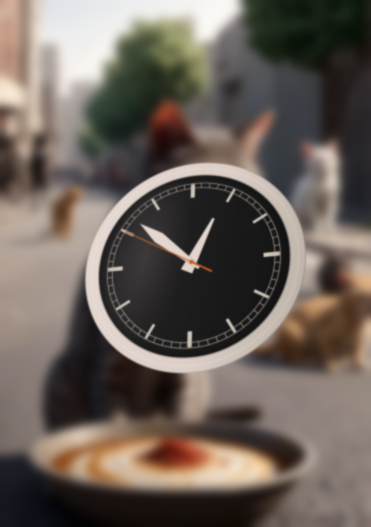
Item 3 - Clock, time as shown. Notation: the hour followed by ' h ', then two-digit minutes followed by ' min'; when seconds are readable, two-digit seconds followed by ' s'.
12 h 51 min 50 s
